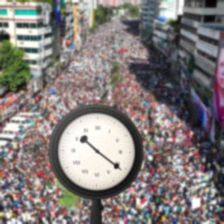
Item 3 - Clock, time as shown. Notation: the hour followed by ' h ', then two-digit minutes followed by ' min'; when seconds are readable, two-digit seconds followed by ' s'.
10 h 21 min
